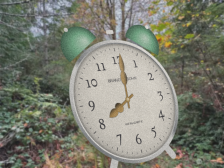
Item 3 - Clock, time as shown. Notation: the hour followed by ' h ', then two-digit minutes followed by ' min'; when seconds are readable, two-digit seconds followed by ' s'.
8 h 01 min
